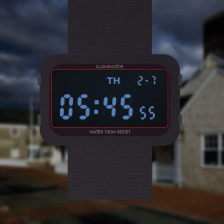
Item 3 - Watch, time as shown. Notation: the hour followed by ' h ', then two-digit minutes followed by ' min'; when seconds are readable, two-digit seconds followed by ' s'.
5 h 45 min 55 s
